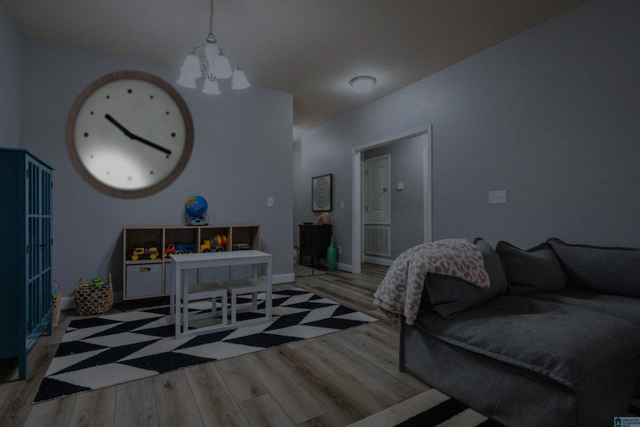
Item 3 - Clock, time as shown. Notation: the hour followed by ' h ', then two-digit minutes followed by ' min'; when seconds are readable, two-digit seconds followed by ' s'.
10 h 19 min
